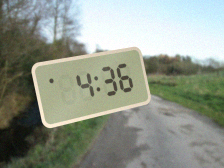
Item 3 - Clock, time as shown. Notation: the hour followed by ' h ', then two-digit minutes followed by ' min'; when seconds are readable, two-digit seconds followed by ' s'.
4 h 36 min
